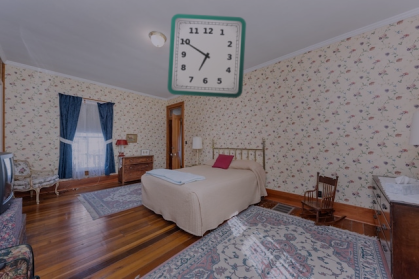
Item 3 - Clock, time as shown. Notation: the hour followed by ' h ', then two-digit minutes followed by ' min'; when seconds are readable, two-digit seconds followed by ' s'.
6 h 50 min
